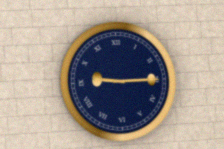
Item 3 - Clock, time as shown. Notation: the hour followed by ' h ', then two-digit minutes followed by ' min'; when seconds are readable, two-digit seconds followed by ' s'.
9 h 15 min
